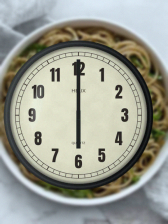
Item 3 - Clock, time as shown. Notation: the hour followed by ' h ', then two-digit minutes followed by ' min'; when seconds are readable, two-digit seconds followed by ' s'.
6 h 00 min
